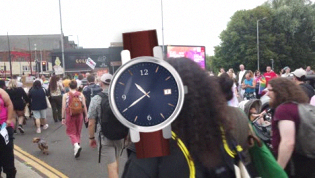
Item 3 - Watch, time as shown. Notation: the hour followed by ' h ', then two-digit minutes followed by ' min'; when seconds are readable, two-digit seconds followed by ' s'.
10 h 40 min
